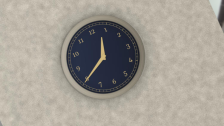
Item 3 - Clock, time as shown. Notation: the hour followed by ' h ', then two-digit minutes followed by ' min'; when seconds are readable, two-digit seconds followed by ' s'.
12 h 40 min
